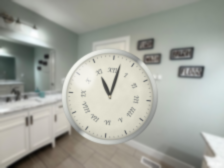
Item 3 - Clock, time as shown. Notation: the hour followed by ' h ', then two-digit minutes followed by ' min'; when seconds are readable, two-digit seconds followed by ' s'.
11 h 02 min
